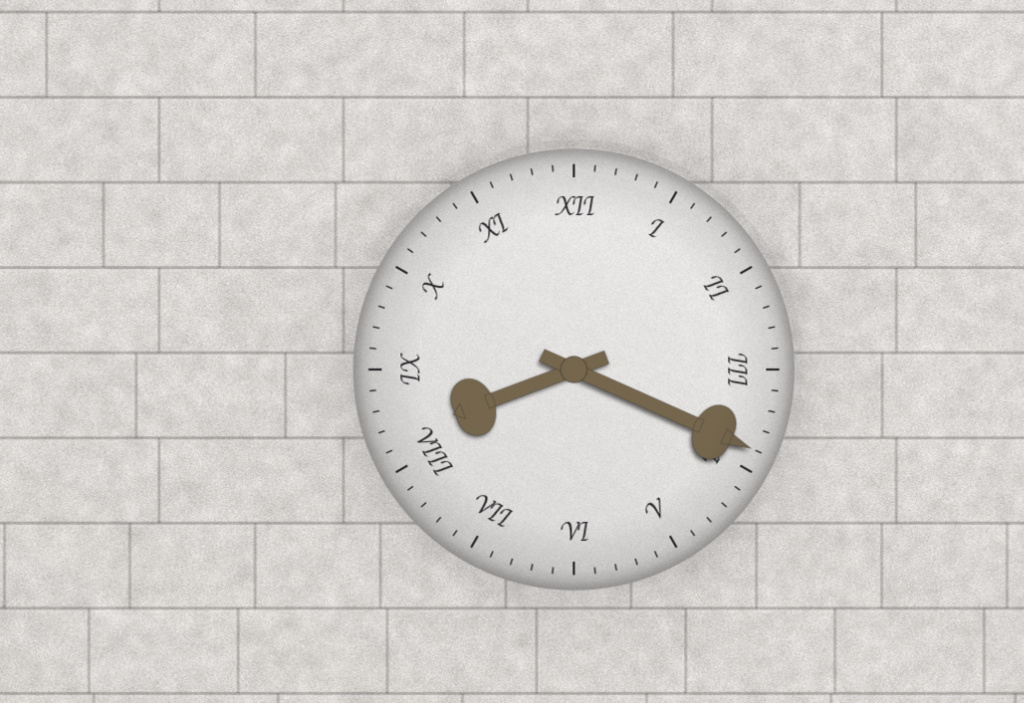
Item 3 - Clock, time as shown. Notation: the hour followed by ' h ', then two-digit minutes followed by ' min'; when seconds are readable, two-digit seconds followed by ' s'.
8 h 19 min
